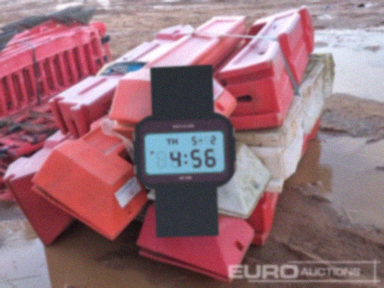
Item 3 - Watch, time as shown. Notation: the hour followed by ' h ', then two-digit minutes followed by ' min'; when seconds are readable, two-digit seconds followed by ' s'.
4 h 56 min
